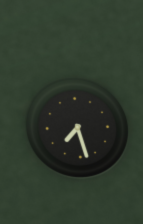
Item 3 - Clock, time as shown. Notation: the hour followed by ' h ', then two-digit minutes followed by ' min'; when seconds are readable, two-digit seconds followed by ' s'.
7 h 28 min
